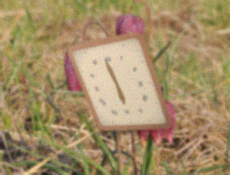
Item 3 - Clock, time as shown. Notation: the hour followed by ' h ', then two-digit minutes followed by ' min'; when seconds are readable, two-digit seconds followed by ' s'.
5 h 59 min
